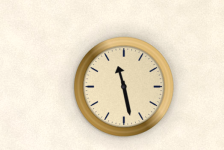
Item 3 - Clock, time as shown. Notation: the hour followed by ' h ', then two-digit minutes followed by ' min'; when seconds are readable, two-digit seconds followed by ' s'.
11 h 28 min
